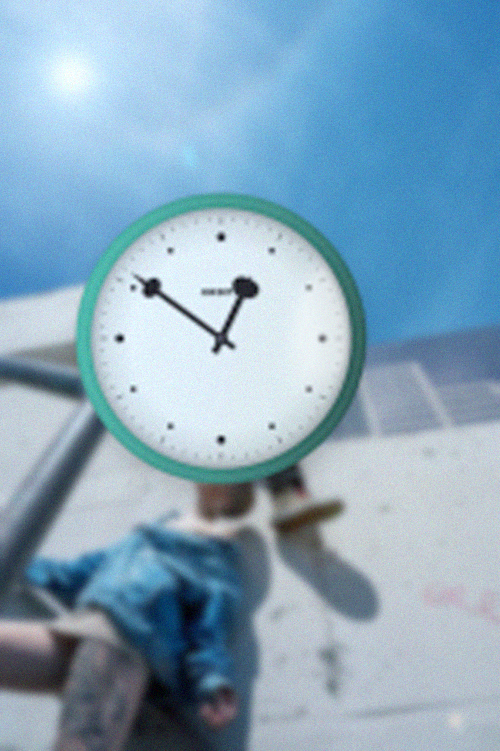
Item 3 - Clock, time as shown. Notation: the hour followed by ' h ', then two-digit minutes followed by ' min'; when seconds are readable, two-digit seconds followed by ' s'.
12 h 51 min
